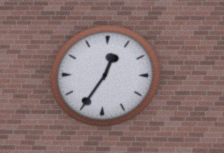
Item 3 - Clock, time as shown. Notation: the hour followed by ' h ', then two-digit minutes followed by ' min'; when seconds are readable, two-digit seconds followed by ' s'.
12 h 35 min
